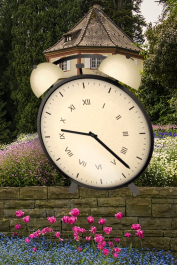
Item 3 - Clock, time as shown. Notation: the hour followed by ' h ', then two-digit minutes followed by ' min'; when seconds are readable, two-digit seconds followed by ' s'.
9 h 23 min
